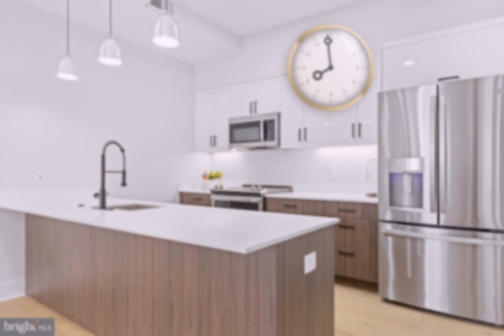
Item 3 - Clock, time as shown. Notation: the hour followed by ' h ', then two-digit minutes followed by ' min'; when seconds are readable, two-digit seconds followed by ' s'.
7 h 59 min
